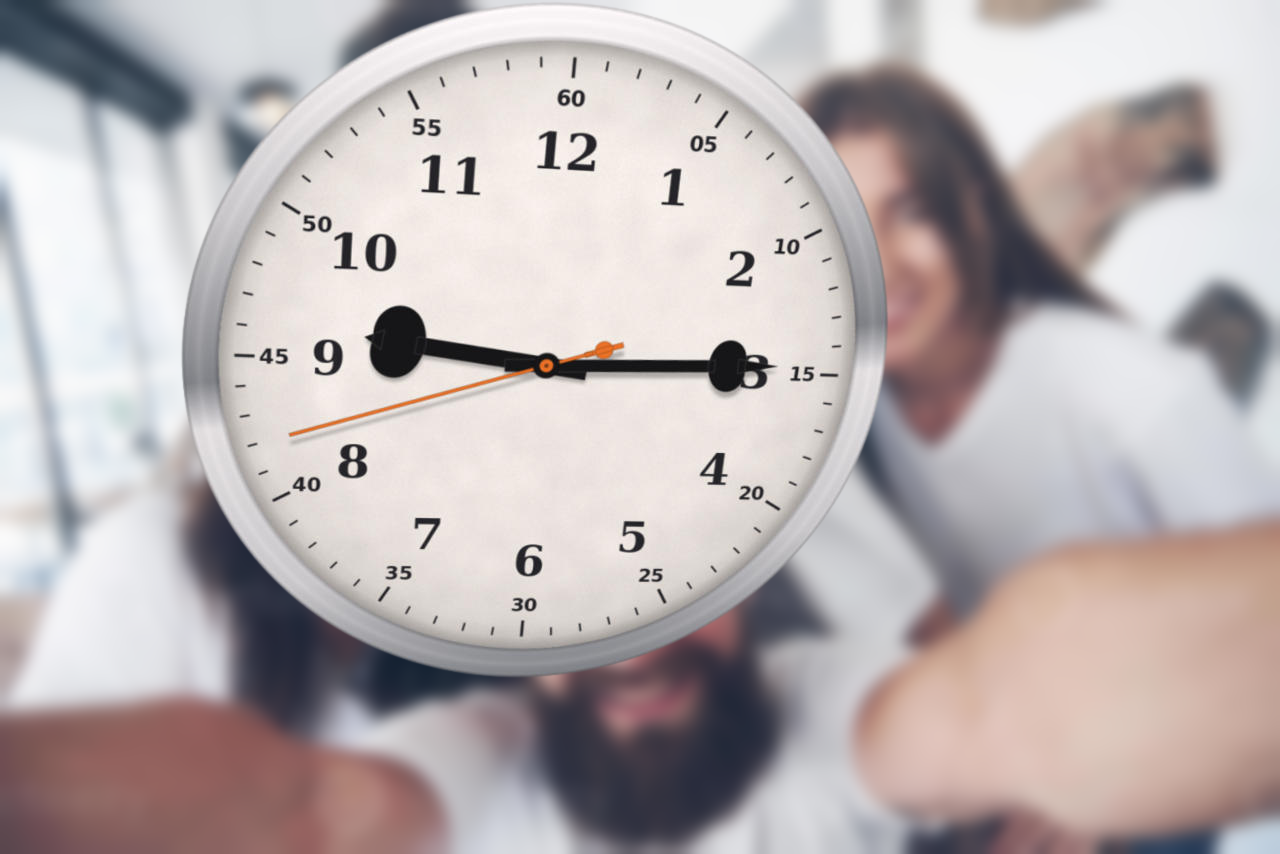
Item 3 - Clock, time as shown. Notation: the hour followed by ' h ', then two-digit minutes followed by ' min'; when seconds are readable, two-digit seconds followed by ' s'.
9 h 14 min 42 s
